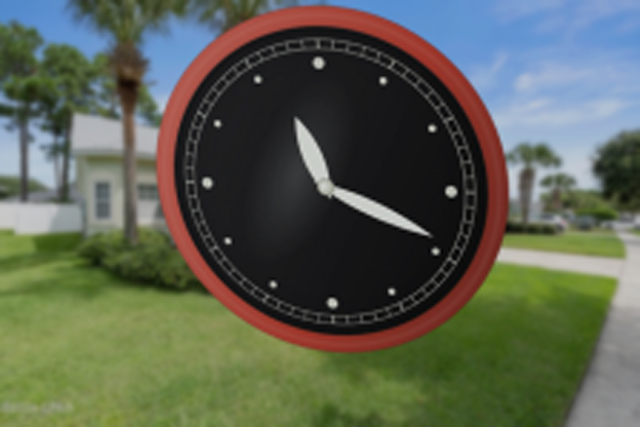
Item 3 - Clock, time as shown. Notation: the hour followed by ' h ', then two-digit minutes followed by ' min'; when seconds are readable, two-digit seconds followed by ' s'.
11 h 19 min
